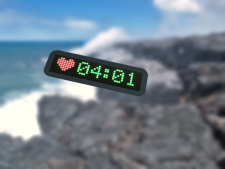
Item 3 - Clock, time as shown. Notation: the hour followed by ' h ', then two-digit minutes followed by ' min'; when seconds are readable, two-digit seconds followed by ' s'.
4 h 01 min
